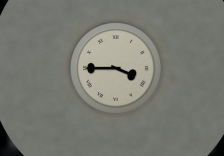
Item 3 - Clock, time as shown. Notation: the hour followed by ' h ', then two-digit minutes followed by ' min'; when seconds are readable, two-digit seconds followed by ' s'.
3 h 45 min
